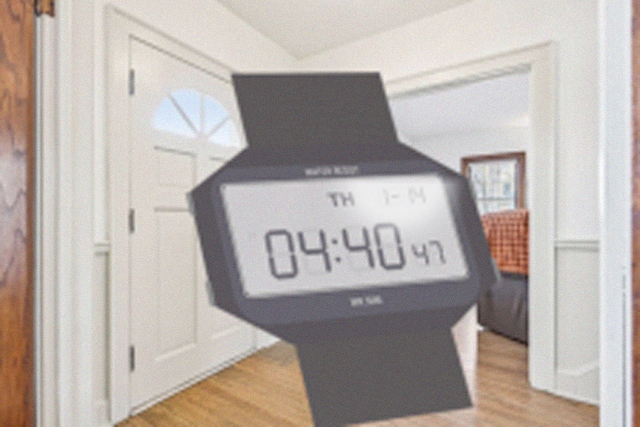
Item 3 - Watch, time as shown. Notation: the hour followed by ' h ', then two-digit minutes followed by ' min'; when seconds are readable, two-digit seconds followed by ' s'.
4 h 40 min 47 s
